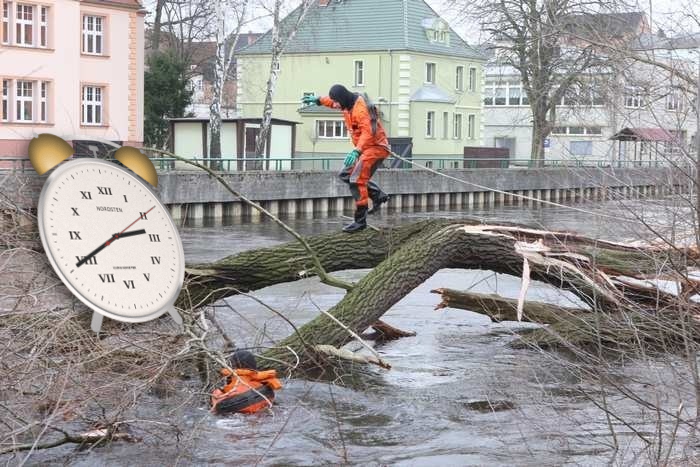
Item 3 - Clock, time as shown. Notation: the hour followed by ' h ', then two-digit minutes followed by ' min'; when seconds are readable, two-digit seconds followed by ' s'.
2 h 40 min 10 s
